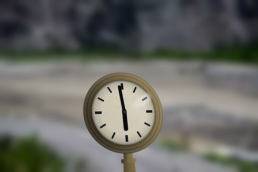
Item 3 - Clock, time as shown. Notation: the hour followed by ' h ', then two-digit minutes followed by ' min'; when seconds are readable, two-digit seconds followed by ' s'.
5 h 59 min
